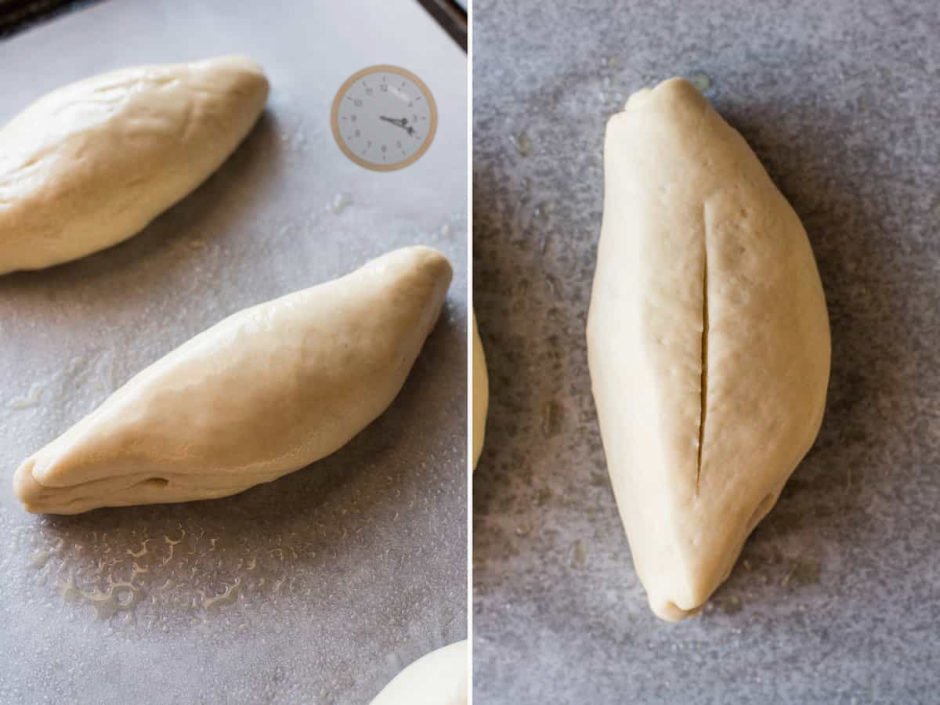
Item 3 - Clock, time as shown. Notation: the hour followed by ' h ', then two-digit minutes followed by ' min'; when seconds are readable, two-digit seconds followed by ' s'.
3 h 19 min
